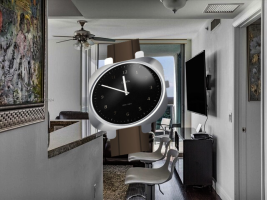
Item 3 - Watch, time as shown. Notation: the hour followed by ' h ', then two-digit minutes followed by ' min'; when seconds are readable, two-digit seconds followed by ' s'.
11 h 50 min
